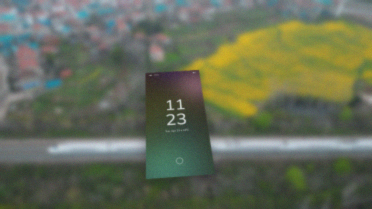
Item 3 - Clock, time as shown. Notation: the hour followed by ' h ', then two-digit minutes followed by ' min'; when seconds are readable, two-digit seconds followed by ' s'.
11 h 23 min
